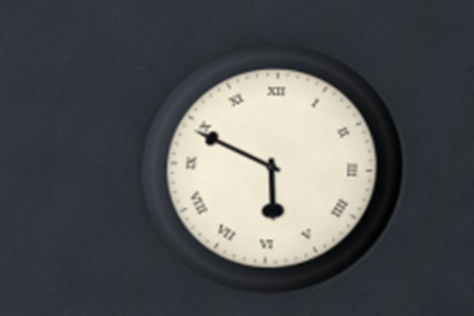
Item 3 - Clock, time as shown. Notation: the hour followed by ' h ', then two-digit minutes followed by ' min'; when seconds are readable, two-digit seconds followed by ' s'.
5 h 49 min
